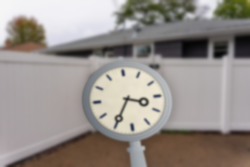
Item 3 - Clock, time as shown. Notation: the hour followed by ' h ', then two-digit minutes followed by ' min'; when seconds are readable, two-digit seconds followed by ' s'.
3 h 35 min
